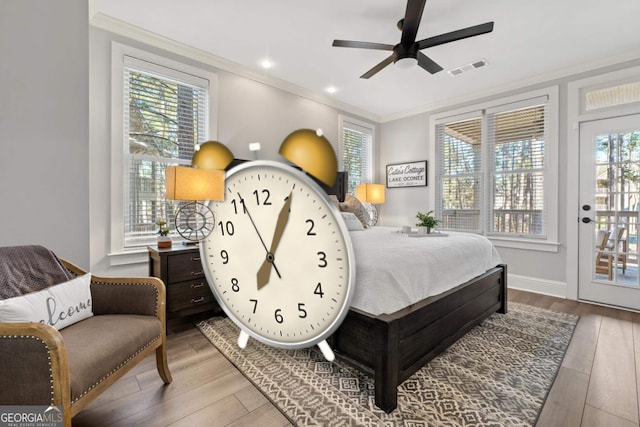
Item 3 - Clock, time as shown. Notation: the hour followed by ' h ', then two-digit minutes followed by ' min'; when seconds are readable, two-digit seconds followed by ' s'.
7 h 04 min 56 s
